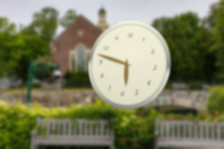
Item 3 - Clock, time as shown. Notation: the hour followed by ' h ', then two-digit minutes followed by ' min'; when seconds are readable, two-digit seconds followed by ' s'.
5 h 47 min
